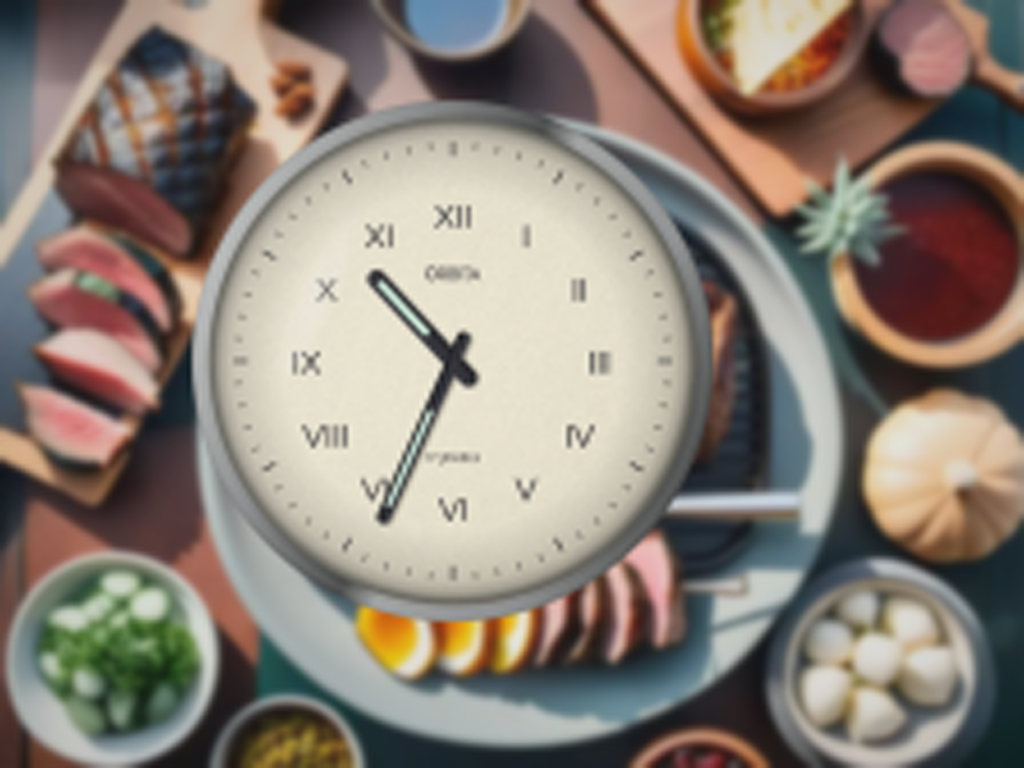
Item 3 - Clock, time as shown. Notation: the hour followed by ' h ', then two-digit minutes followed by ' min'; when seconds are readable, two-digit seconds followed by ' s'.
10 h 34 min
